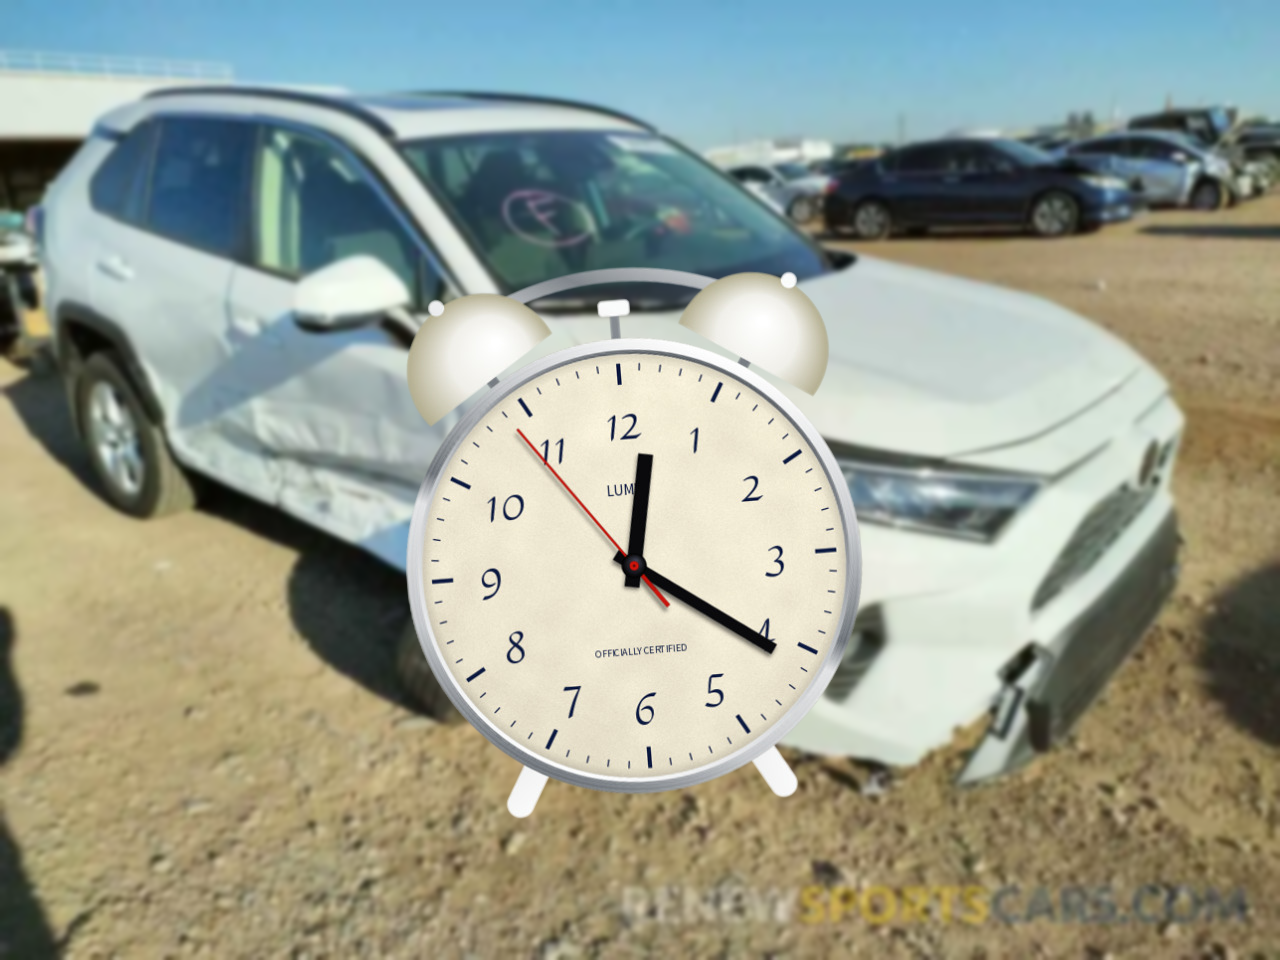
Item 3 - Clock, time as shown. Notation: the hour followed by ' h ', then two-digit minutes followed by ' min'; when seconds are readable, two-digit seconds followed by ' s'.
12 h 20 min 54 s
